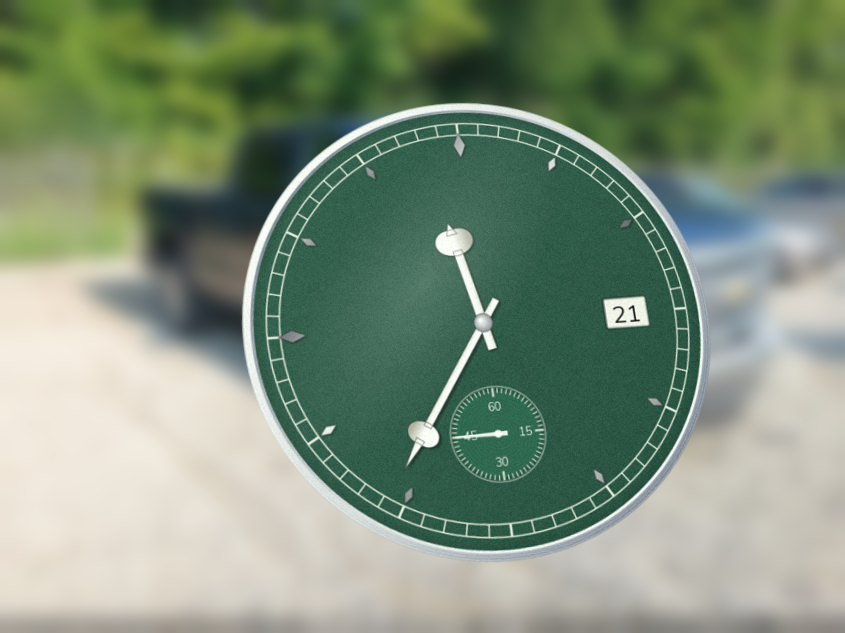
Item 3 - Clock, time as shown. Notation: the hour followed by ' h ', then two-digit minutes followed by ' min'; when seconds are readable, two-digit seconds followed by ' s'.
11 h 35 min 45 s
